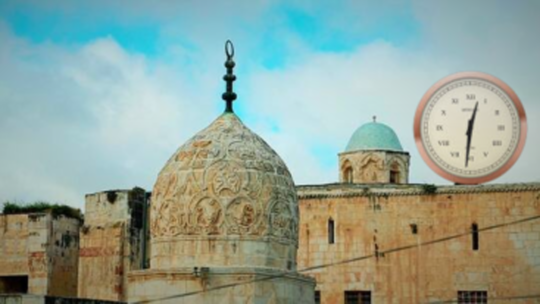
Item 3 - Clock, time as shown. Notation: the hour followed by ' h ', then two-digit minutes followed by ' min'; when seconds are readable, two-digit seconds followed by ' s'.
12 h 31 min
